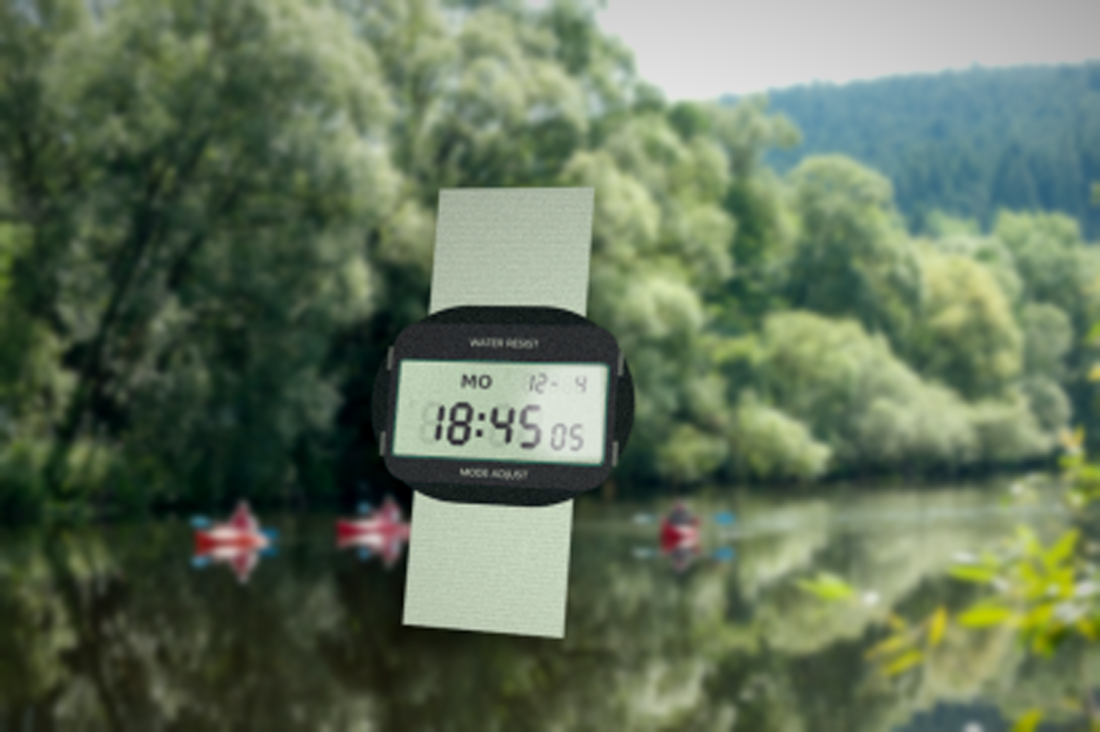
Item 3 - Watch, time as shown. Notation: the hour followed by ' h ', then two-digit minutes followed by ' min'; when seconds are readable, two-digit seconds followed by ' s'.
18 h 45 min 05 s
